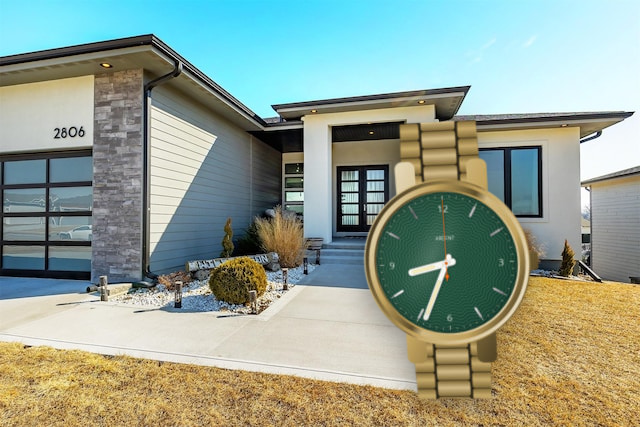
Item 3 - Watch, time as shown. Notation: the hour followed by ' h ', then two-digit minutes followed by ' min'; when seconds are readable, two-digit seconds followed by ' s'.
8 h 34 min 00 s
